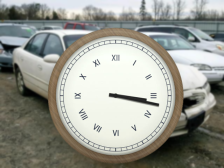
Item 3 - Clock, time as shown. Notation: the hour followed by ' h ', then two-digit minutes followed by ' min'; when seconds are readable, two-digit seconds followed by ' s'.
3 h 17 min
